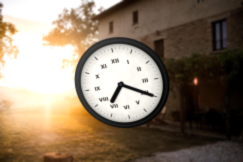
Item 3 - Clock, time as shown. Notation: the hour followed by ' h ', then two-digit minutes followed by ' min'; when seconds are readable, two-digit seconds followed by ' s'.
7 h 20 min
